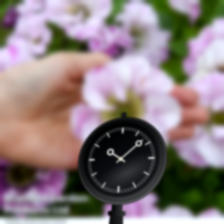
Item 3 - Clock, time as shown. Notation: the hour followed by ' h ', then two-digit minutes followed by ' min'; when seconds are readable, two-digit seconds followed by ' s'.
10 h 08 min
